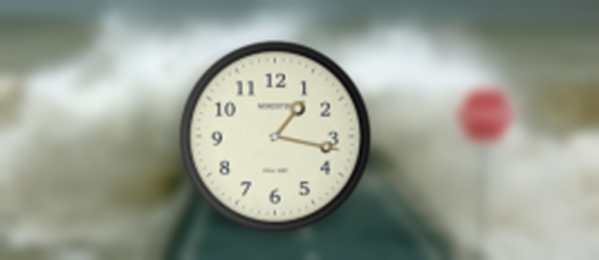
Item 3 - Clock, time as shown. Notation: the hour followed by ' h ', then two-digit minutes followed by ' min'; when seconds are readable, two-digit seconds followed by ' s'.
1 h 17 min
